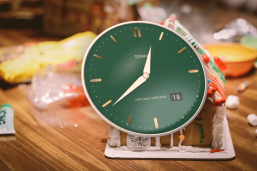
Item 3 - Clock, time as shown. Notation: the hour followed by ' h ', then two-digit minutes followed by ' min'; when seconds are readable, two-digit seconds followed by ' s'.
12 h 39 min
